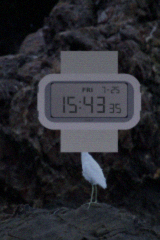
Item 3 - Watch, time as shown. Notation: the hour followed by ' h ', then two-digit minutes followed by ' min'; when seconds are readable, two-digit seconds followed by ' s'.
15 h 43 min 35 s
